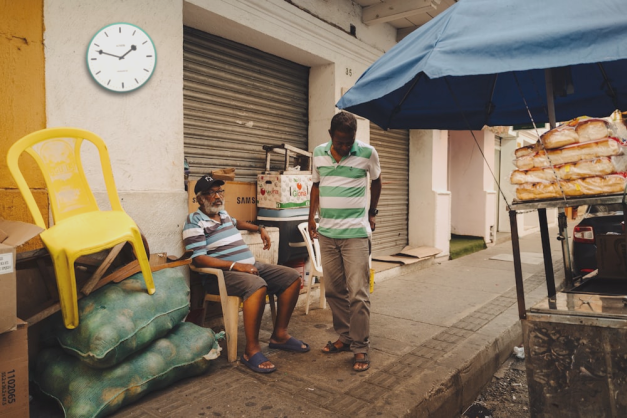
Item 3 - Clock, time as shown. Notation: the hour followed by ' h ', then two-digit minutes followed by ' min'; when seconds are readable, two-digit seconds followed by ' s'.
1 h 48 min
